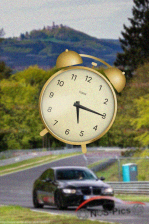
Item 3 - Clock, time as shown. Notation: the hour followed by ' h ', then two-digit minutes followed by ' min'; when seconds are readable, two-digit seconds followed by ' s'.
5 h 15 min
